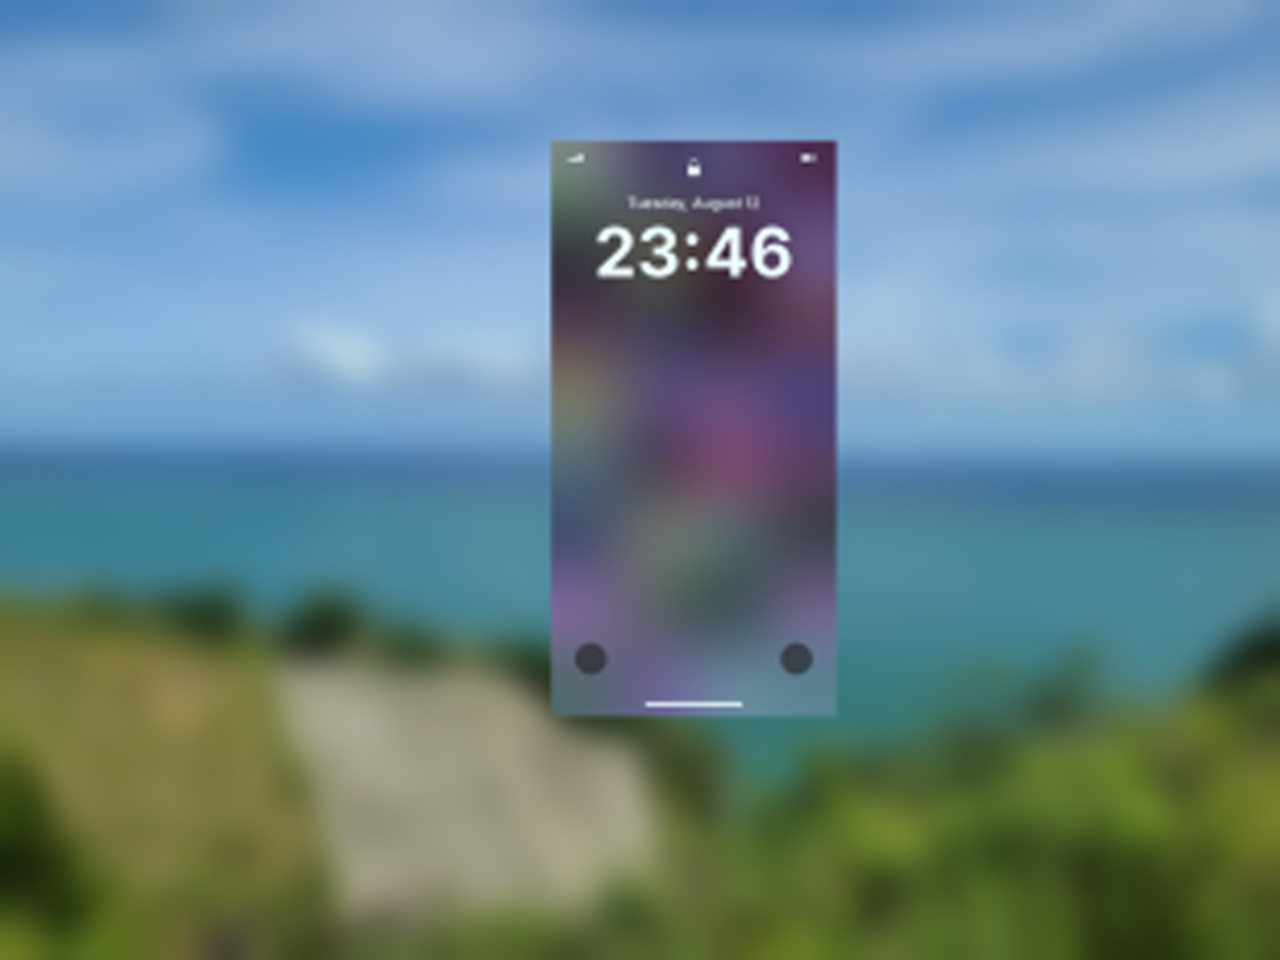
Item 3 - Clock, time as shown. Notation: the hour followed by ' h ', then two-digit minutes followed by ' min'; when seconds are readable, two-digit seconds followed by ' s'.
23 h 46 min
